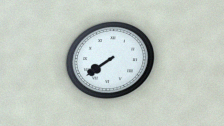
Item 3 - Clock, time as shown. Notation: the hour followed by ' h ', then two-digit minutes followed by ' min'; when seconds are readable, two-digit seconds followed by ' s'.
7 h 38 min
